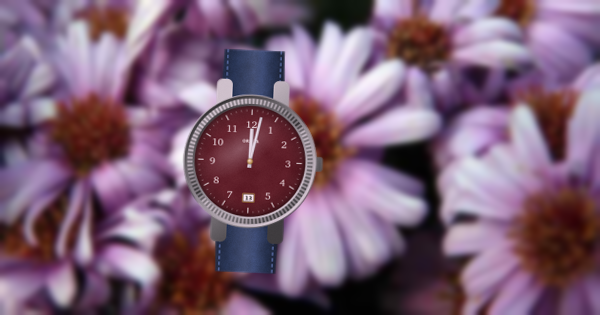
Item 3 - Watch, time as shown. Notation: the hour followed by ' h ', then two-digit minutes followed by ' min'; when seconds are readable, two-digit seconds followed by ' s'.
12 h 02 min
